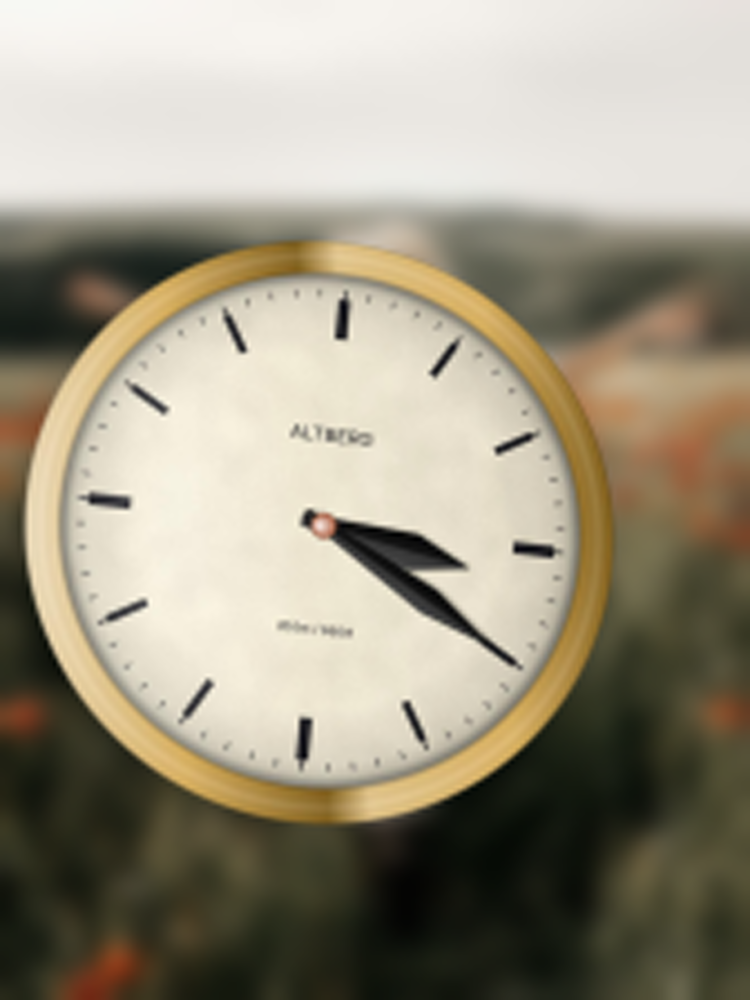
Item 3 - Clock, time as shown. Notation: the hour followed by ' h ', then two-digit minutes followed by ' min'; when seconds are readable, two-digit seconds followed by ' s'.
3 h 20 min
